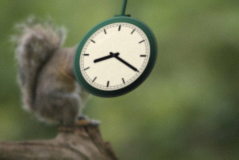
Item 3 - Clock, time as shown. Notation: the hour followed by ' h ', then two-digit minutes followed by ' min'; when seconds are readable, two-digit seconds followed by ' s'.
8 h 20 min
